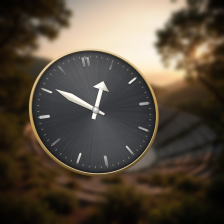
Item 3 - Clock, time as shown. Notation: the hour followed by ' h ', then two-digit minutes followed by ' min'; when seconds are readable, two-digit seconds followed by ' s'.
12 h 51 min
